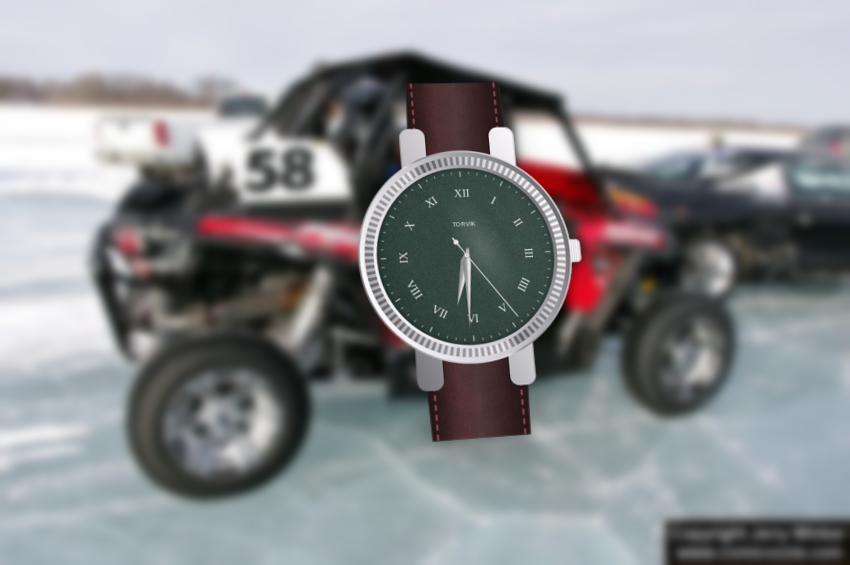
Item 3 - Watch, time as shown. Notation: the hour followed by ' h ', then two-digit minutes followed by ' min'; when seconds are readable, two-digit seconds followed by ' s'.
6 h 30 min 24 s
